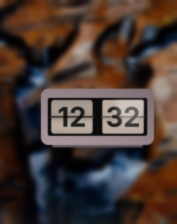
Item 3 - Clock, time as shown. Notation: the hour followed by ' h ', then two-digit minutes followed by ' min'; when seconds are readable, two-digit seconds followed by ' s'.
12 h 32 min
